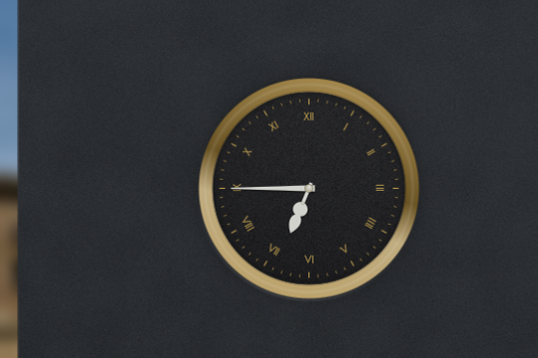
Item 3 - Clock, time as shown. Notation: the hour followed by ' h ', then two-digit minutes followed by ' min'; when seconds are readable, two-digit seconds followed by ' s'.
6 h 45 min
